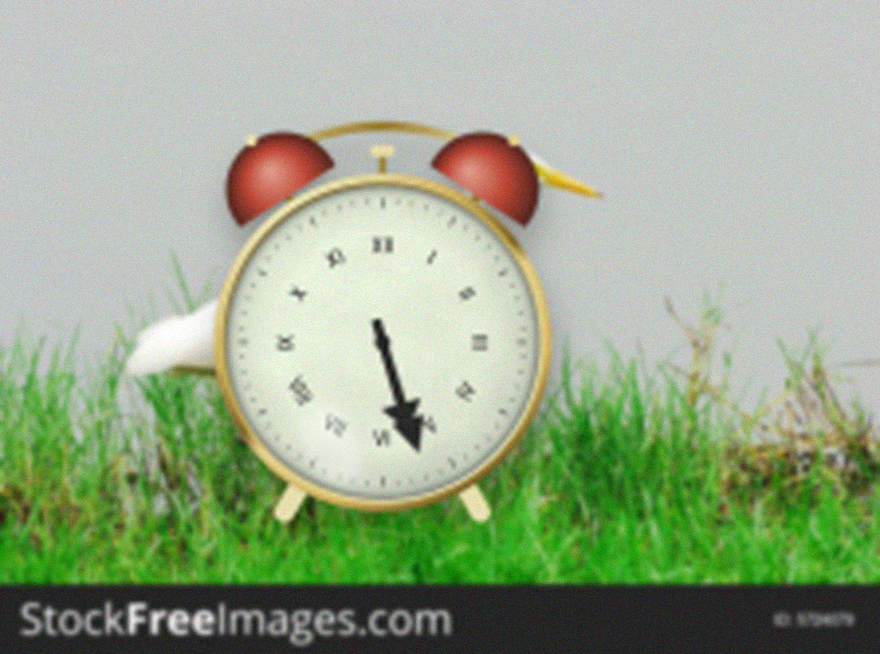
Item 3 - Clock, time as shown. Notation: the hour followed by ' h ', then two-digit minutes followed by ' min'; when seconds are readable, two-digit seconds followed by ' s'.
5 h 27 min
